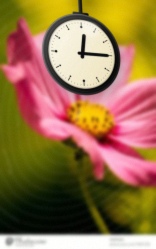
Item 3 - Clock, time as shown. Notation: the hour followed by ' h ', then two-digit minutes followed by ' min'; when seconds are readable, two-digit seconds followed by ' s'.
12 h 15 min
